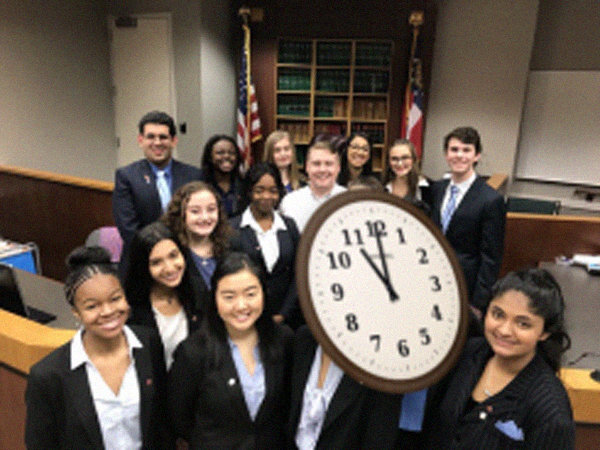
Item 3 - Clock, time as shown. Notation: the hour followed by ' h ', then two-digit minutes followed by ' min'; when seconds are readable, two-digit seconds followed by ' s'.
11 h 00 min
